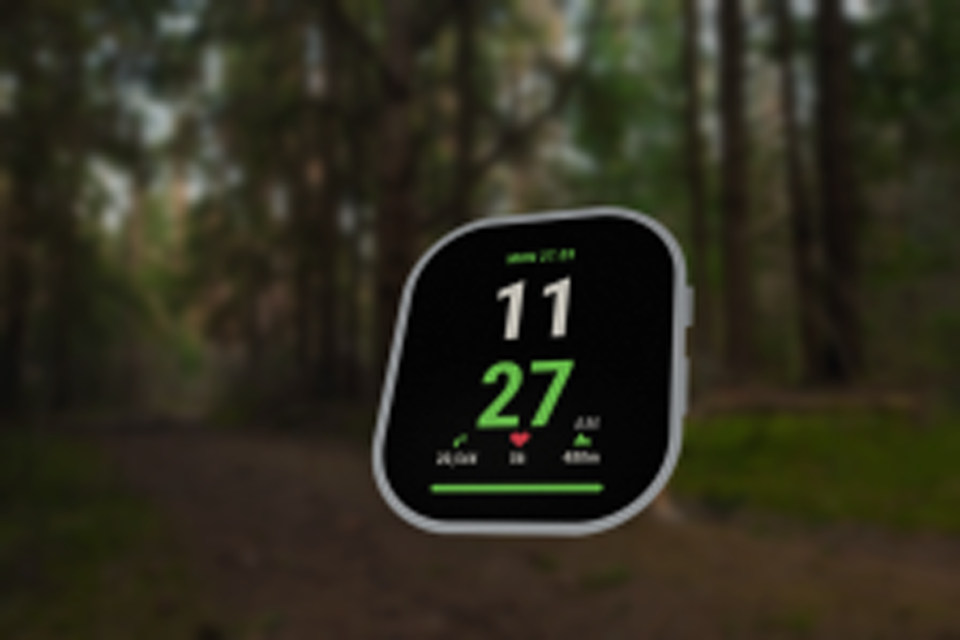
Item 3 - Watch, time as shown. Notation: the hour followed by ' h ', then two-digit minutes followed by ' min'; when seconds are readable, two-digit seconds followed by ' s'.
11 h 27 min
